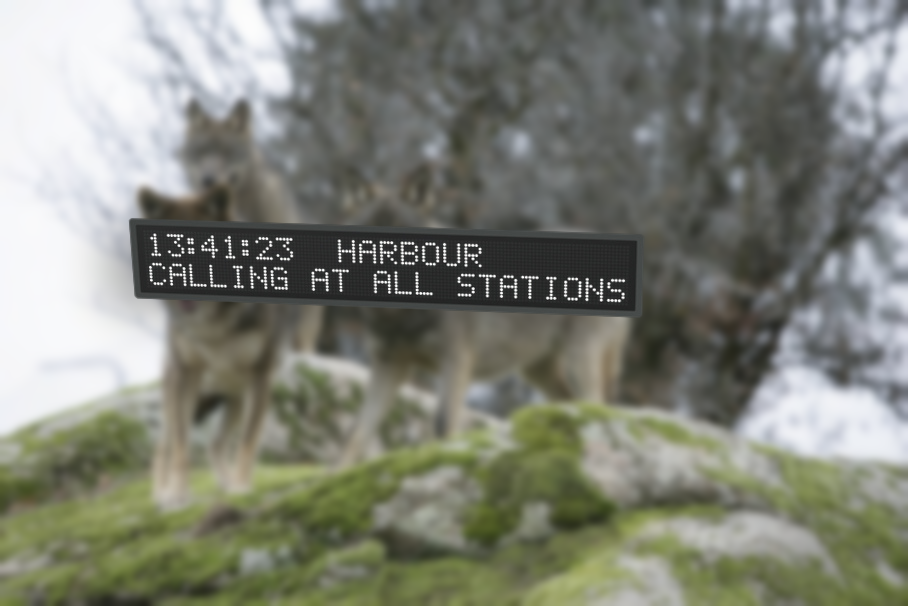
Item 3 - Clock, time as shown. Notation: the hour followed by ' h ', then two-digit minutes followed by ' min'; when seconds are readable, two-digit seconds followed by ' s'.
13 h 41 min 23 s
